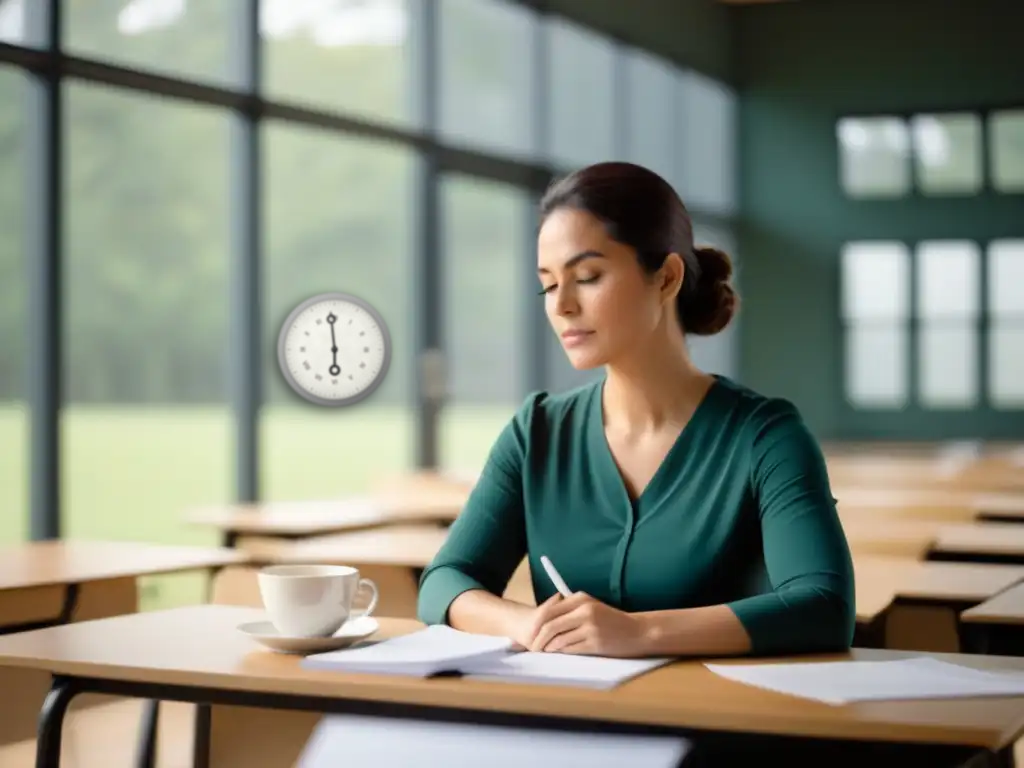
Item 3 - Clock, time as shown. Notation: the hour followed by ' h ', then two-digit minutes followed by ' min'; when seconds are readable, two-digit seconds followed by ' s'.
5 h 59 min
